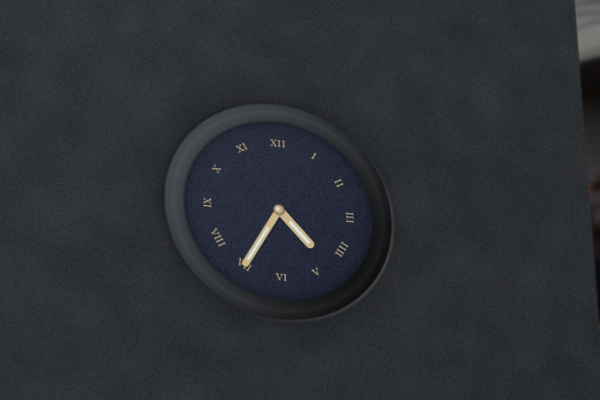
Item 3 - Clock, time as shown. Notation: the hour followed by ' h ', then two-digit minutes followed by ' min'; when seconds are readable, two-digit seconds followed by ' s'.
4 h 35 min
